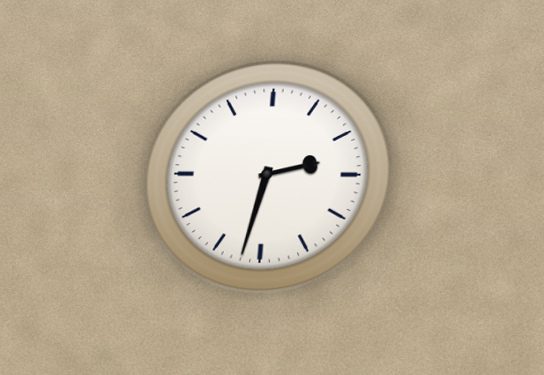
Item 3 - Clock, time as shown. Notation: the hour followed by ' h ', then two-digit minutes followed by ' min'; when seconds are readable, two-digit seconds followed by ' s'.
2 h 32 min
